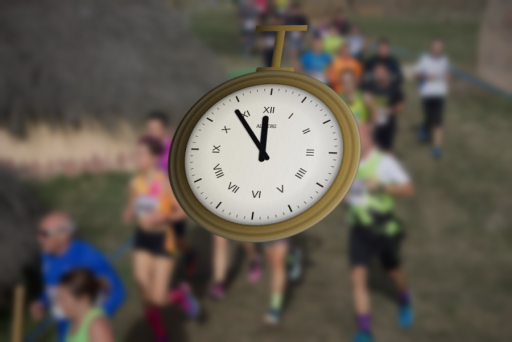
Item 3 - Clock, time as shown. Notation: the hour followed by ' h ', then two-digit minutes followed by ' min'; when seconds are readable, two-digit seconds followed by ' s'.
11 h 54 min
